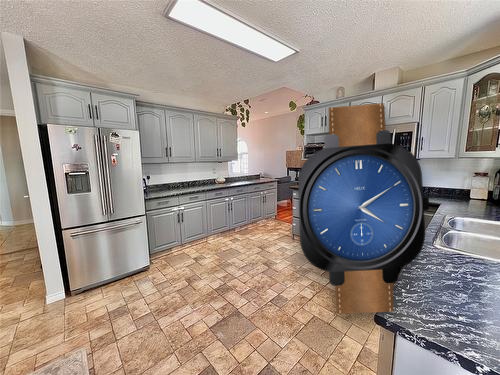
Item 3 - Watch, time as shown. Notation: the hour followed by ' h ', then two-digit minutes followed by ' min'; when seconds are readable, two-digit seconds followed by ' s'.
4 h 10 min
